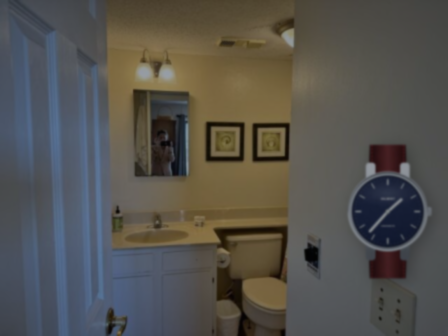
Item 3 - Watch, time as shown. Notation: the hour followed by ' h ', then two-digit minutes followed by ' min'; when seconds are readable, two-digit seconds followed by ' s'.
1 h 37 min
